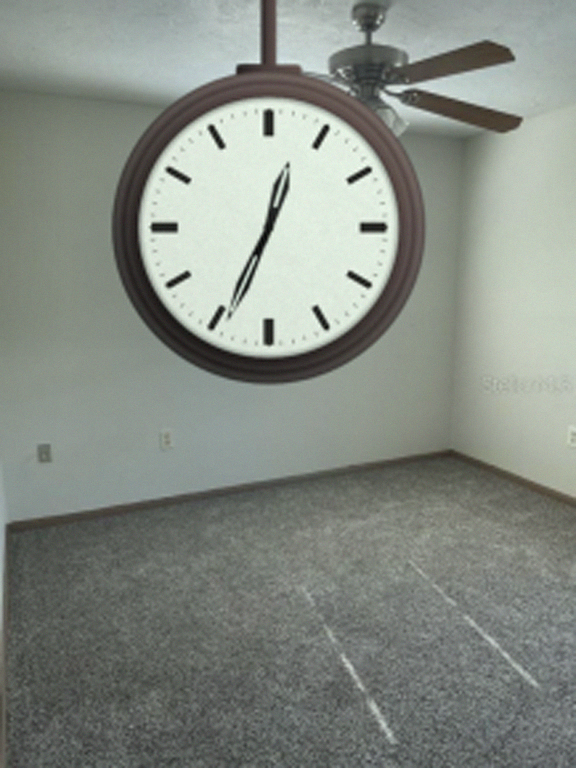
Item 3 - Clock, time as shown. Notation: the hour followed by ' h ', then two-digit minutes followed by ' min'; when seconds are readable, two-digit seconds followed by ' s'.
12 h 34 min
